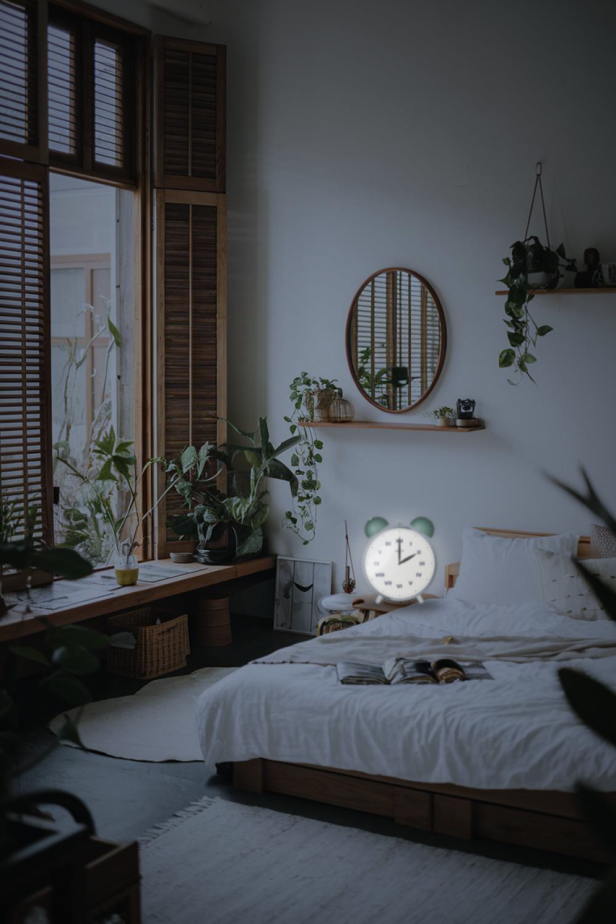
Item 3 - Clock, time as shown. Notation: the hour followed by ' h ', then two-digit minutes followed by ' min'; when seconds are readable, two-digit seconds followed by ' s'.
2 h 00 min
